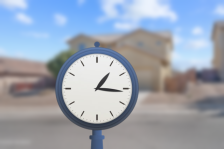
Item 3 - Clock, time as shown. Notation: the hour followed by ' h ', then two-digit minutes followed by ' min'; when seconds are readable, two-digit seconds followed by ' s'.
1 h 16 min
